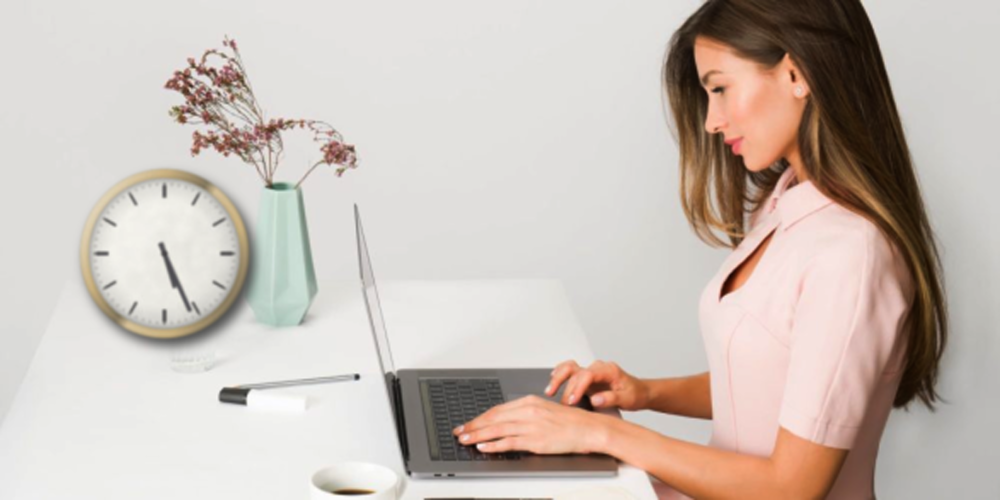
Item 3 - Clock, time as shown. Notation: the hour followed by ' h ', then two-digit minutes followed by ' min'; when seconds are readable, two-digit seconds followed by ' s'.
5 h 26 min
